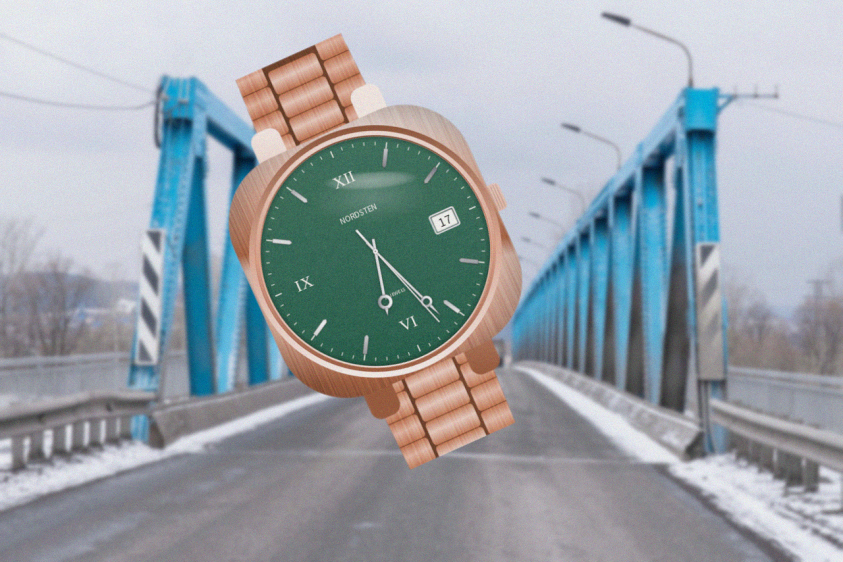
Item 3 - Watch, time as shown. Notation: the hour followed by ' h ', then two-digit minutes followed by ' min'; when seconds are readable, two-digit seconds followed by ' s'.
6 h 26 min 27 s
